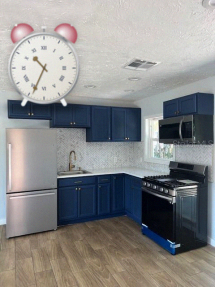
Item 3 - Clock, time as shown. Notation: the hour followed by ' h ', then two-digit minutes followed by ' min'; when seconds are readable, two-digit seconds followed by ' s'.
10 h 34 min
